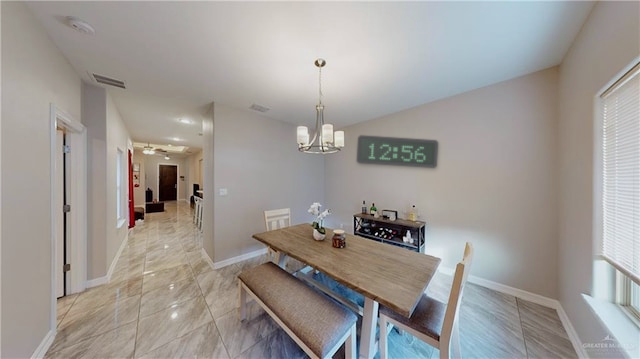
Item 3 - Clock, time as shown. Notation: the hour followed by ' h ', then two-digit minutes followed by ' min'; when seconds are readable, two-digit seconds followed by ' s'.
12 h 56 min
